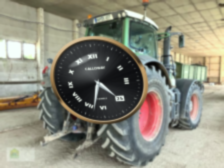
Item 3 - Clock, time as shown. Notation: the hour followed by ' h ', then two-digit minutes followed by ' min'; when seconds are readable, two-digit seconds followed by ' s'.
4 h 33 min
